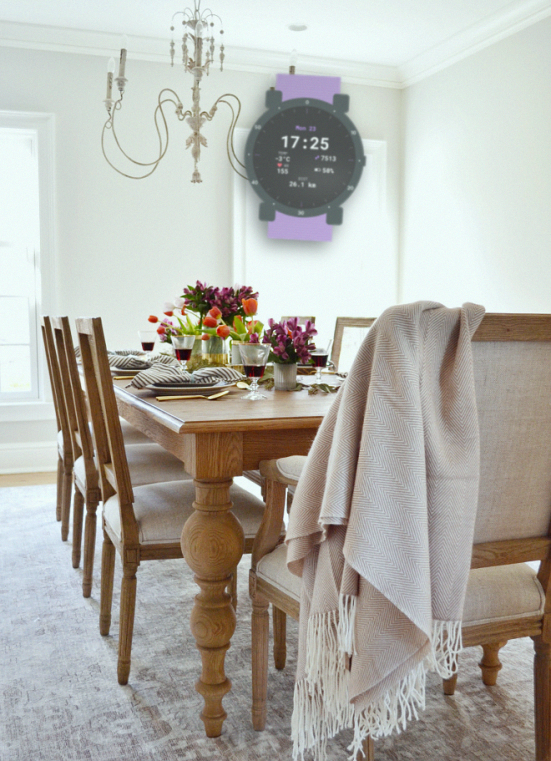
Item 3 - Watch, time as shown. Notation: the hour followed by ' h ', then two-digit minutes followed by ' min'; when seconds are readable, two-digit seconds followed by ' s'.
17 h 25 min
